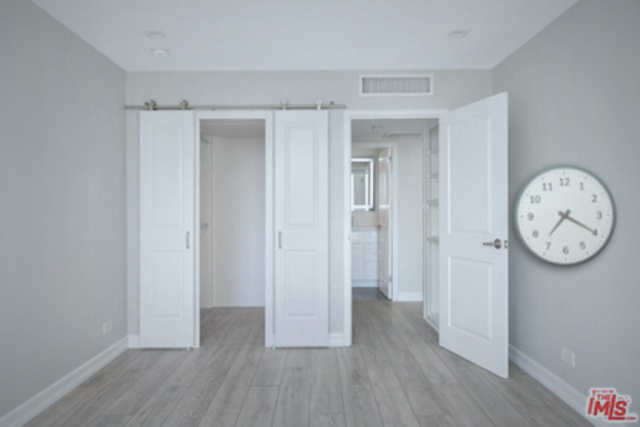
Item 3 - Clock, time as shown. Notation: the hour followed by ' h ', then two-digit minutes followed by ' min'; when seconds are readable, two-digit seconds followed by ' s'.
7 h 20 min
